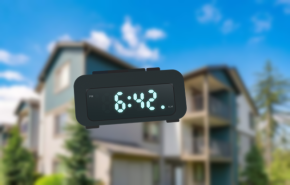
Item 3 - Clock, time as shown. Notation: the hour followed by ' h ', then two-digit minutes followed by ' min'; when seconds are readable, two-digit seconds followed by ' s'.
6 h 42 min
